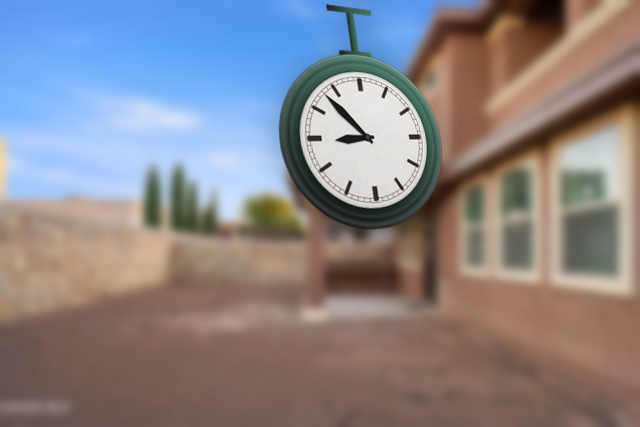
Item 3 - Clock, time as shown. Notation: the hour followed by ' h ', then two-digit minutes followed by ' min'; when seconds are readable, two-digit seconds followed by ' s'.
8 h 53 min
